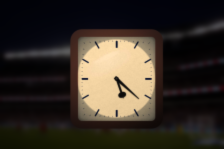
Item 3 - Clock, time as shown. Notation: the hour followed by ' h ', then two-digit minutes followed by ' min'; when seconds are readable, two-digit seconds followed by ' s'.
5 h 22 min
